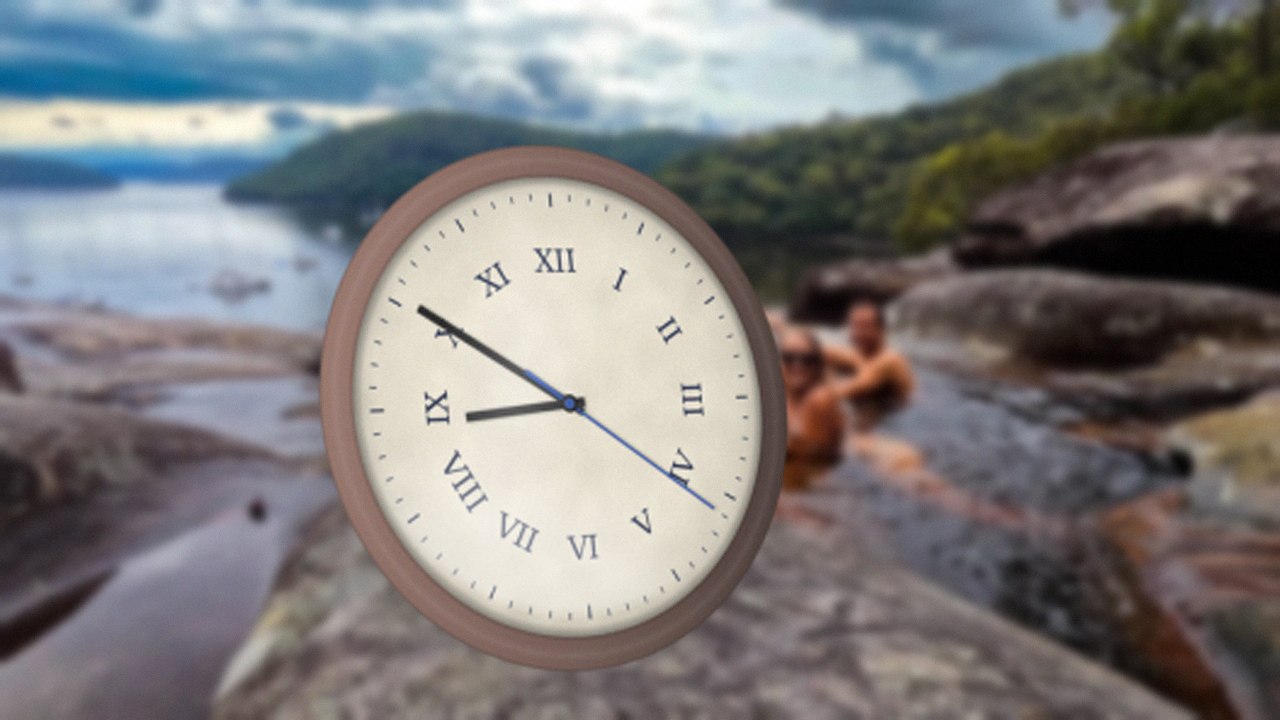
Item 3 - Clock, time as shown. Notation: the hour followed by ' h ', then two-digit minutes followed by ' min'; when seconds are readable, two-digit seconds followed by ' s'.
8 h 50 min 21 s
